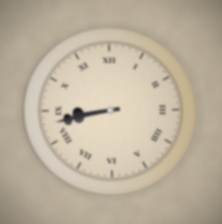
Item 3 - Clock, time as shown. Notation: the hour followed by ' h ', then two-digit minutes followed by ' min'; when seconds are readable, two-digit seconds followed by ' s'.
8 h 43 min
